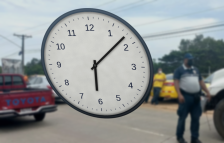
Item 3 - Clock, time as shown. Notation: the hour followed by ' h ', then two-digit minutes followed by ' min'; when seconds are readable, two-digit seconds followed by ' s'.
6 h 08 min
